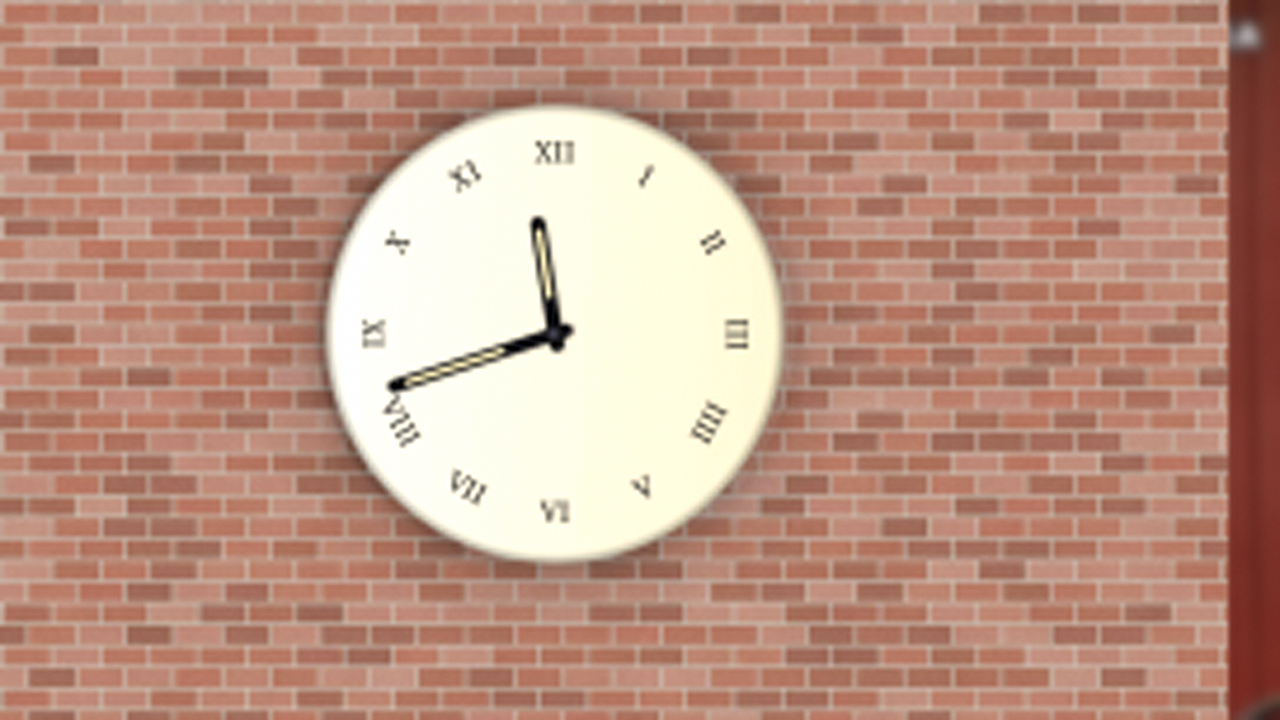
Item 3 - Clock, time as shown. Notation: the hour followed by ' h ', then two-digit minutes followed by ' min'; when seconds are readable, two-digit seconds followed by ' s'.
11 h 42 min
